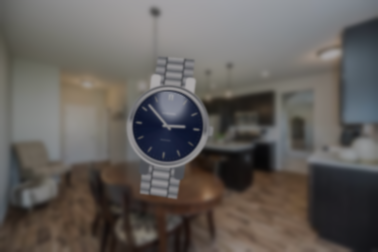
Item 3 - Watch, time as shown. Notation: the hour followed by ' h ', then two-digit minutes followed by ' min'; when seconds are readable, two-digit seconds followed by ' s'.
2 h 52 min
